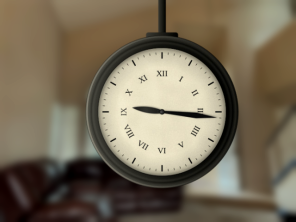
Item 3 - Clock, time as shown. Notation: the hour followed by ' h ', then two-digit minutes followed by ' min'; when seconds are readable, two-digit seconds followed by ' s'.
9 h 16 min
